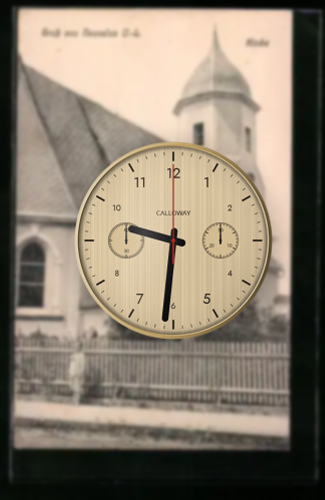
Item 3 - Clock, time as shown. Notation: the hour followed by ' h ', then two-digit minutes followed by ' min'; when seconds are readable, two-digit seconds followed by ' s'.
9 h 31 min
